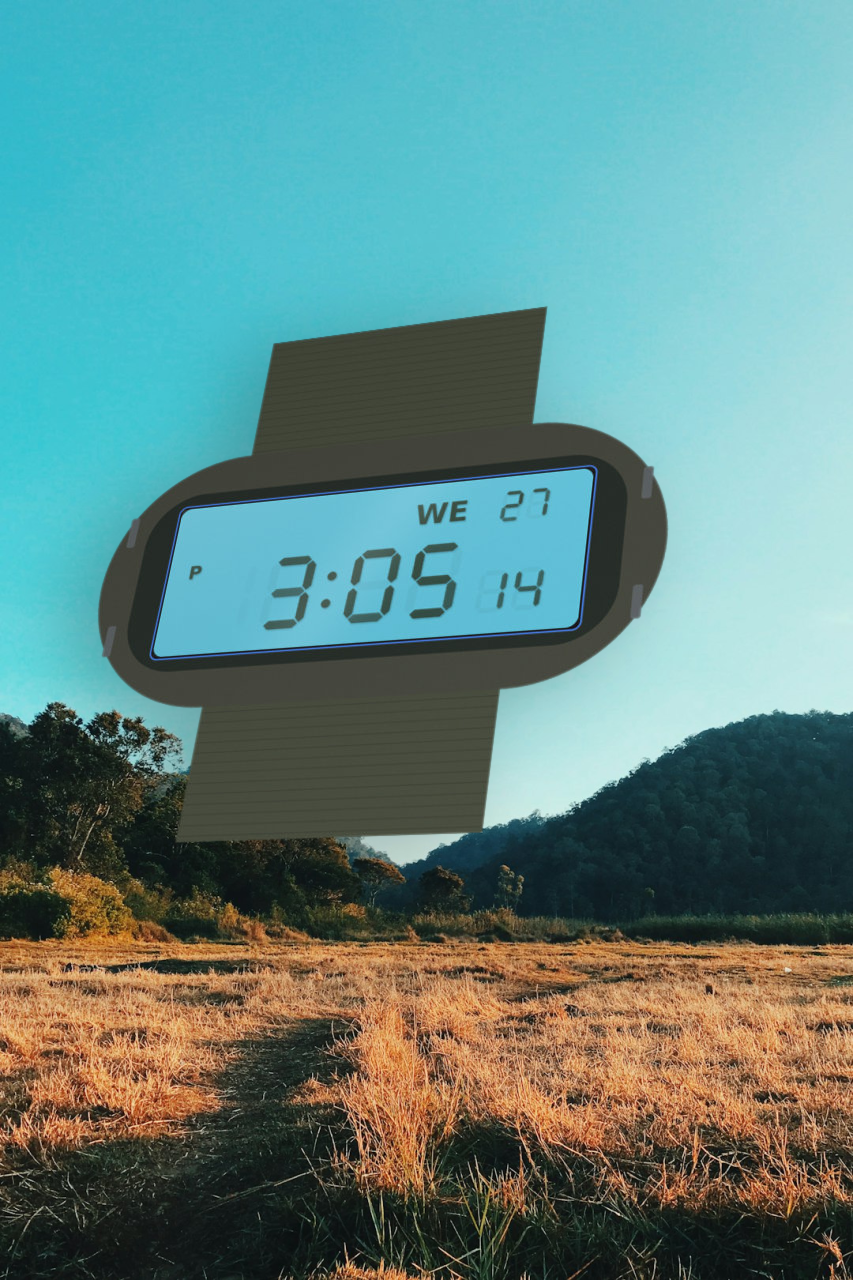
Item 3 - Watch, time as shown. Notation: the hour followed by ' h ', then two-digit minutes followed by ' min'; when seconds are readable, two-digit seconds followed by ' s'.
3 h 05 min 14 s
